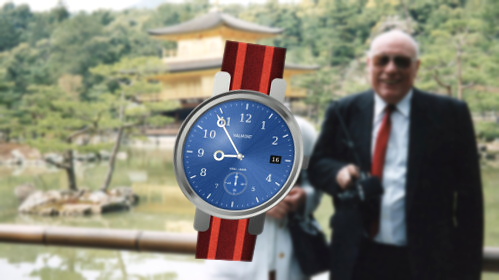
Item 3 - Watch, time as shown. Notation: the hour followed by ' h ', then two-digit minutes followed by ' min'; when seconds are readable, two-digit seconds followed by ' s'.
8 h 54 min
